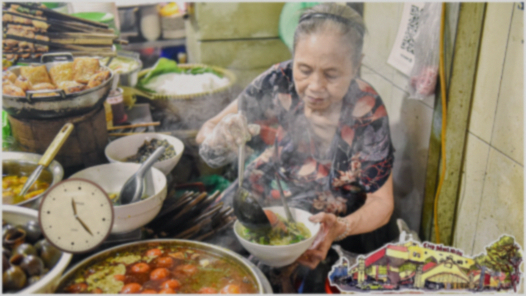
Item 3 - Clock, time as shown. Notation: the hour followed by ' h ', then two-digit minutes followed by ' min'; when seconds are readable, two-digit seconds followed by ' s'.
11 h 22 min
